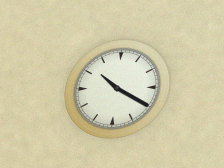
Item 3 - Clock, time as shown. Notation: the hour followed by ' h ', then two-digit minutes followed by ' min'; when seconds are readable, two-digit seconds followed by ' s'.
10 h 20 min
